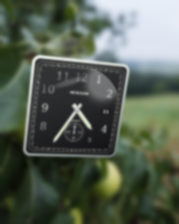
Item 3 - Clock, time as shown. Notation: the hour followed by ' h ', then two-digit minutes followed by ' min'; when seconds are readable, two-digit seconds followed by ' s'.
4 h 35 min
